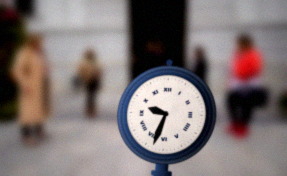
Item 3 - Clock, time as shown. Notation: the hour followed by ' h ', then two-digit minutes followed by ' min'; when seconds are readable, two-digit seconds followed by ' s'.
9 h 33 min
